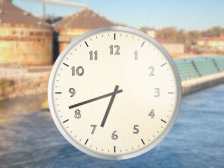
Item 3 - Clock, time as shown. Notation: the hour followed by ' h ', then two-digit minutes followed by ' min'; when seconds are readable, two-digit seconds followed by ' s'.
6 h 42 min
